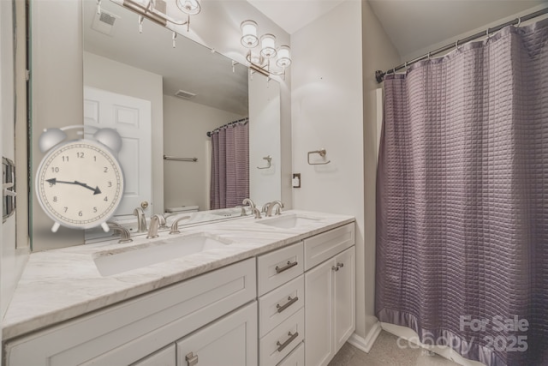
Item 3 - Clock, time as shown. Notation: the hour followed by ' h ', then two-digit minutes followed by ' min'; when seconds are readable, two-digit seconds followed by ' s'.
3 h 46 min
